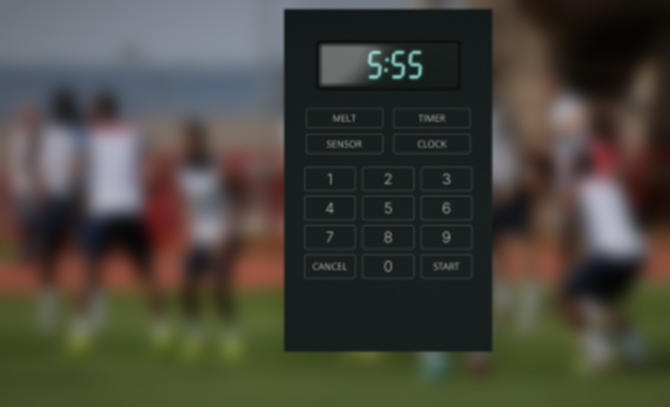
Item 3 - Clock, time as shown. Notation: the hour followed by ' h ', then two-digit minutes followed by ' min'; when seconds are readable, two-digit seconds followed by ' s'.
5 h 55 min
